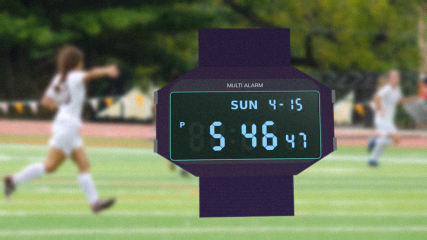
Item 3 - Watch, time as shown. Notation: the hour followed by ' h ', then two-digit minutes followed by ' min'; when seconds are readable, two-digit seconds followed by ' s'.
5 h 46 min 47 s
